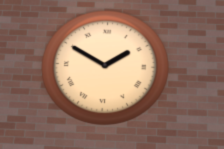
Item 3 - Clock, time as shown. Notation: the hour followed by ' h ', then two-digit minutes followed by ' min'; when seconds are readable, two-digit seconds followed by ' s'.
1 h 50 min
